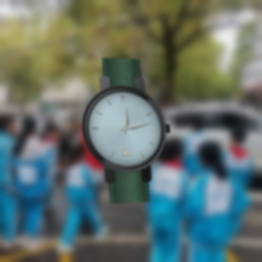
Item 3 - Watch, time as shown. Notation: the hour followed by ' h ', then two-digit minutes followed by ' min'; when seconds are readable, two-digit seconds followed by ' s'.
12 h 13 min
